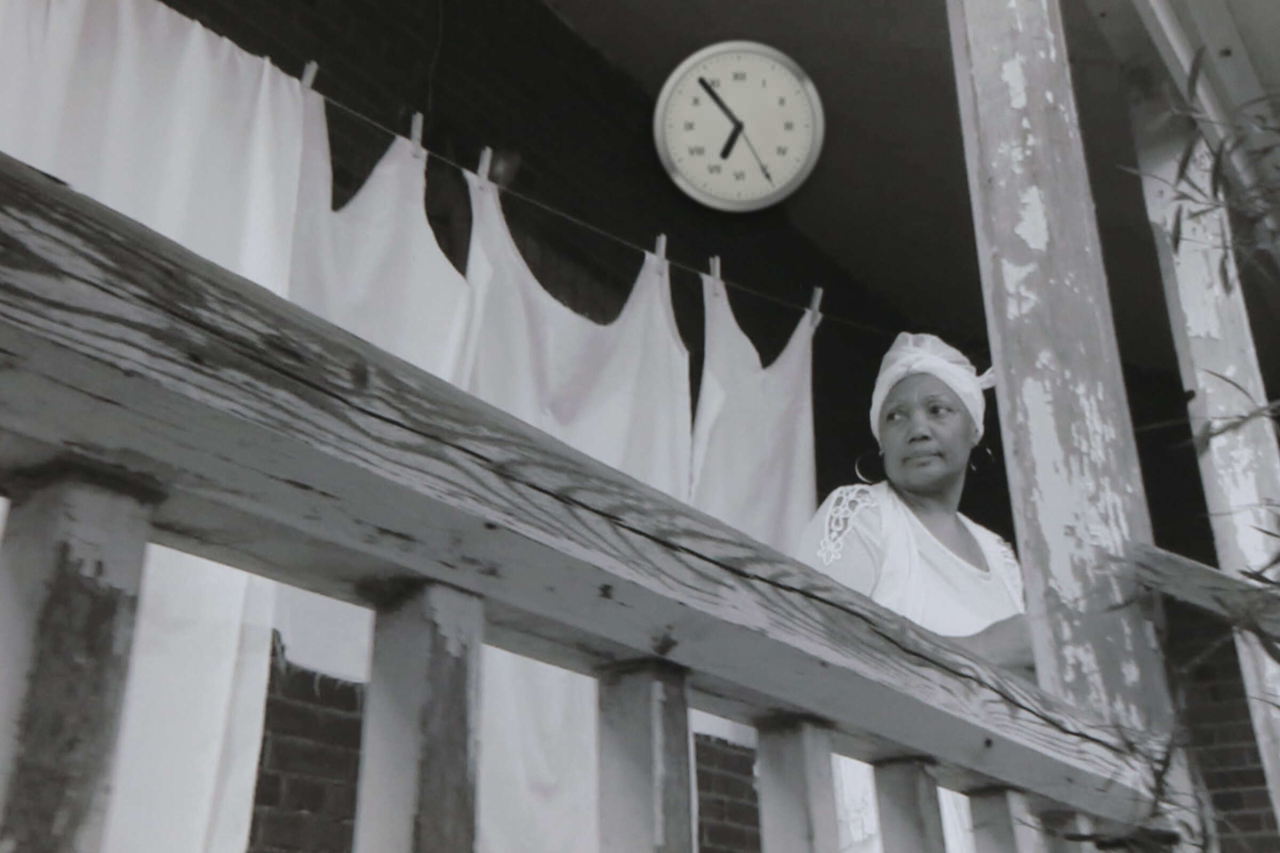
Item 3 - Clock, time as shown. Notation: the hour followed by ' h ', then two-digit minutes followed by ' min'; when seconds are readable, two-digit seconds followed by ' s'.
6 h 53 min 25 s
